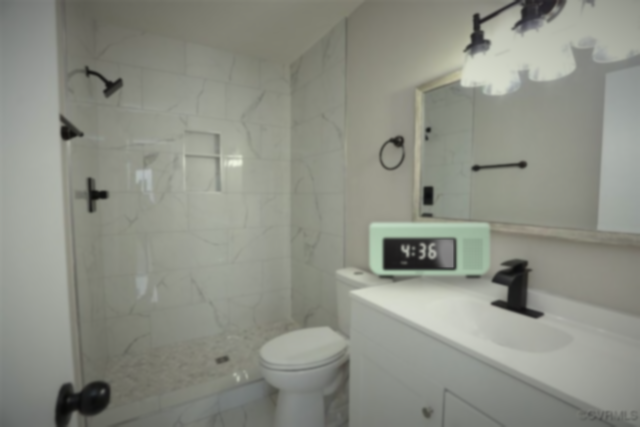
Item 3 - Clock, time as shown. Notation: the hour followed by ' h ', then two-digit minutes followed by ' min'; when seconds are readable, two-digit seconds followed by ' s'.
4 h 36 min
